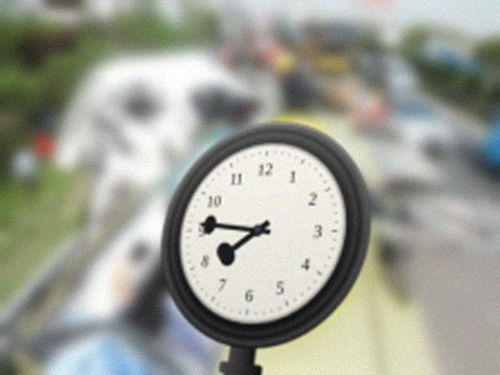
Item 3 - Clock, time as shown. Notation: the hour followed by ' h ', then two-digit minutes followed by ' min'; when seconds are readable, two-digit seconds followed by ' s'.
7 h 46 min
